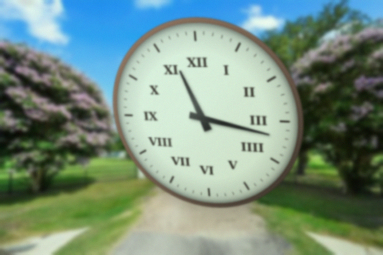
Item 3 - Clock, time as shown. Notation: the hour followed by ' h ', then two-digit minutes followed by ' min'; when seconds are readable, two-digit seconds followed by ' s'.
11 h 17 min
